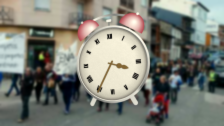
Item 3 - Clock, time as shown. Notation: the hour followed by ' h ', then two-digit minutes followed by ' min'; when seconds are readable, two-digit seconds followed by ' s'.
3 h 35 min
